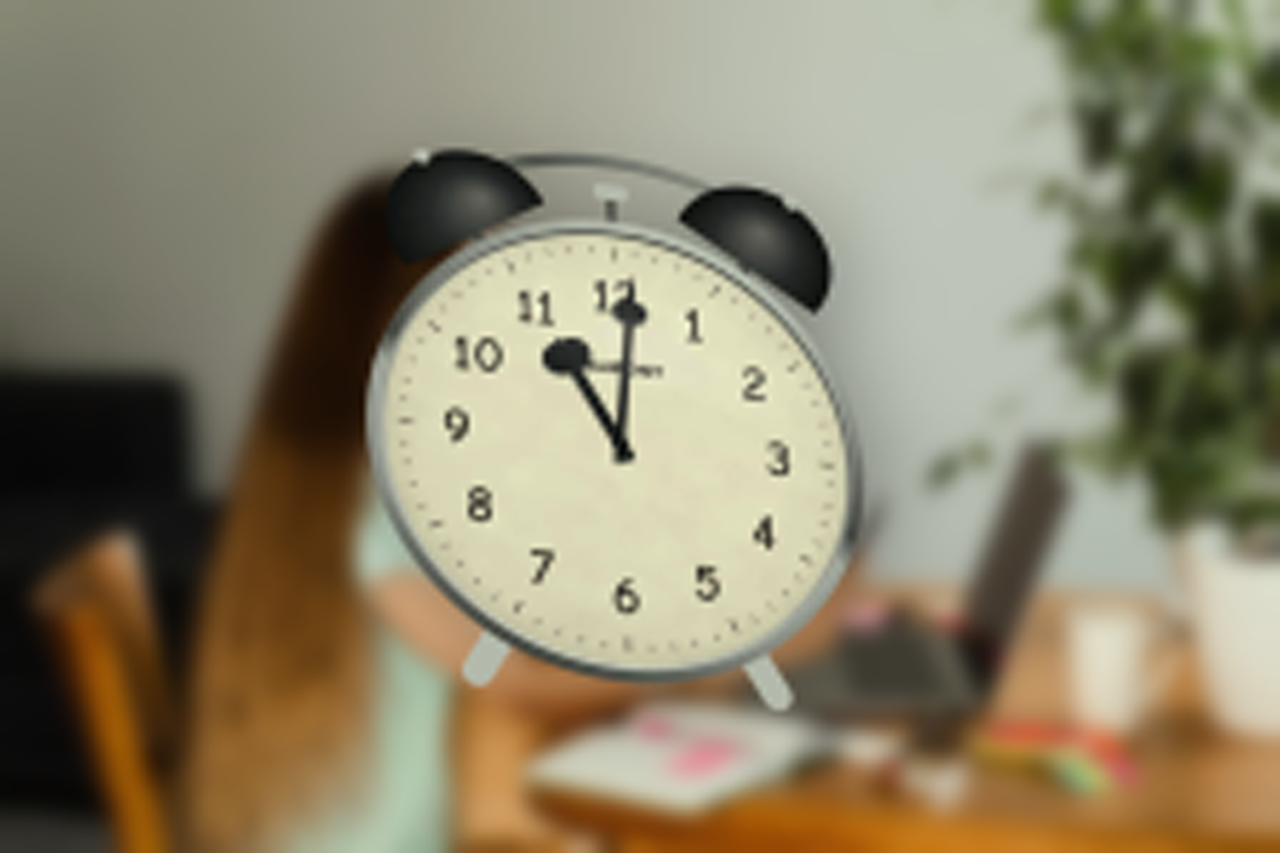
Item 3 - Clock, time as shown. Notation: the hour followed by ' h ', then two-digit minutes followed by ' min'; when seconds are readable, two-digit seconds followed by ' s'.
11 h 01 min
